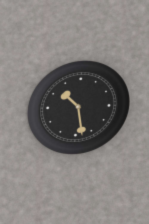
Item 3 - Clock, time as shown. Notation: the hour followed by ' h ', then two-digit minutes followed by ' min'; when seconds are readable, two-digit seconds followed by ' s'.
10 h 28 min
